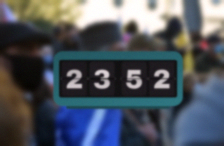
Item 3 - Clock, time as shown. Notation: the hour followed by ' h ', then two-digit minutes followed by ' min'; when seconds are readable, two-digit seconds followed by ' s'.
23 h 52 min
